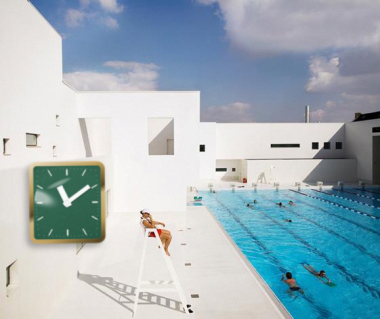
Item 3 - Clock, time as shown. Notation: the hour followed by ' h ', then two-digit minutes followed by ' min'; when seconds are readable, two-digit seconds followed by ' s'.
11 h 09 min
